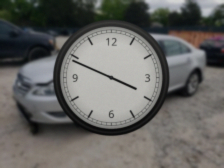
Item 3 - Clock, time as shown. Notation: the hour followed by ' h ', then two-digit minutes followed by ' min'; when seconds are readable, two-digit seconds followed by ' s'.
3 h 49 min
